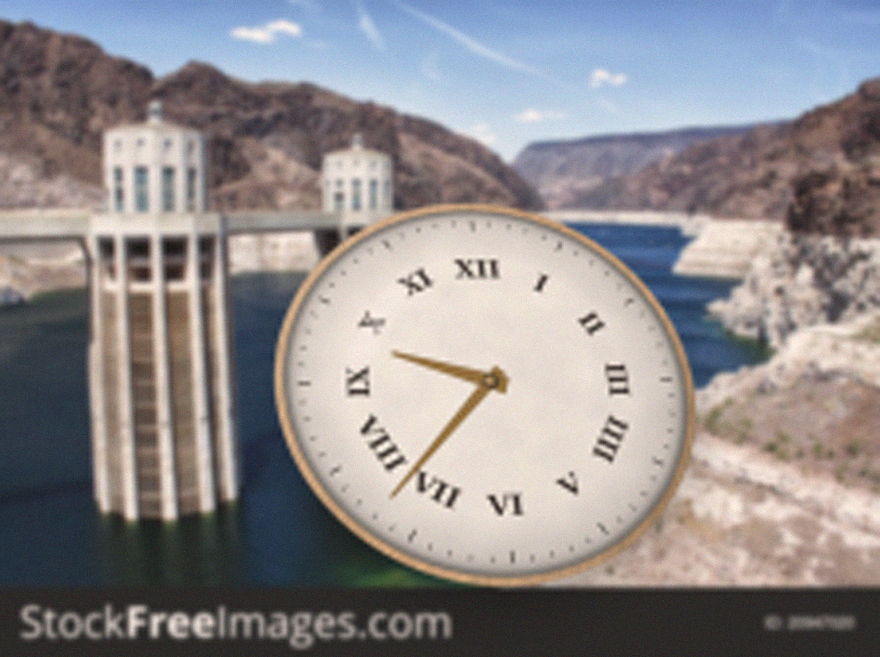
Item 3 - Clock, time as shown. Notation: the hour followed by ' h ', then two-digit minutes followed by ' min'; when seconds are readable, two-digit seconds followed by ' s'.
9 h 37 min
